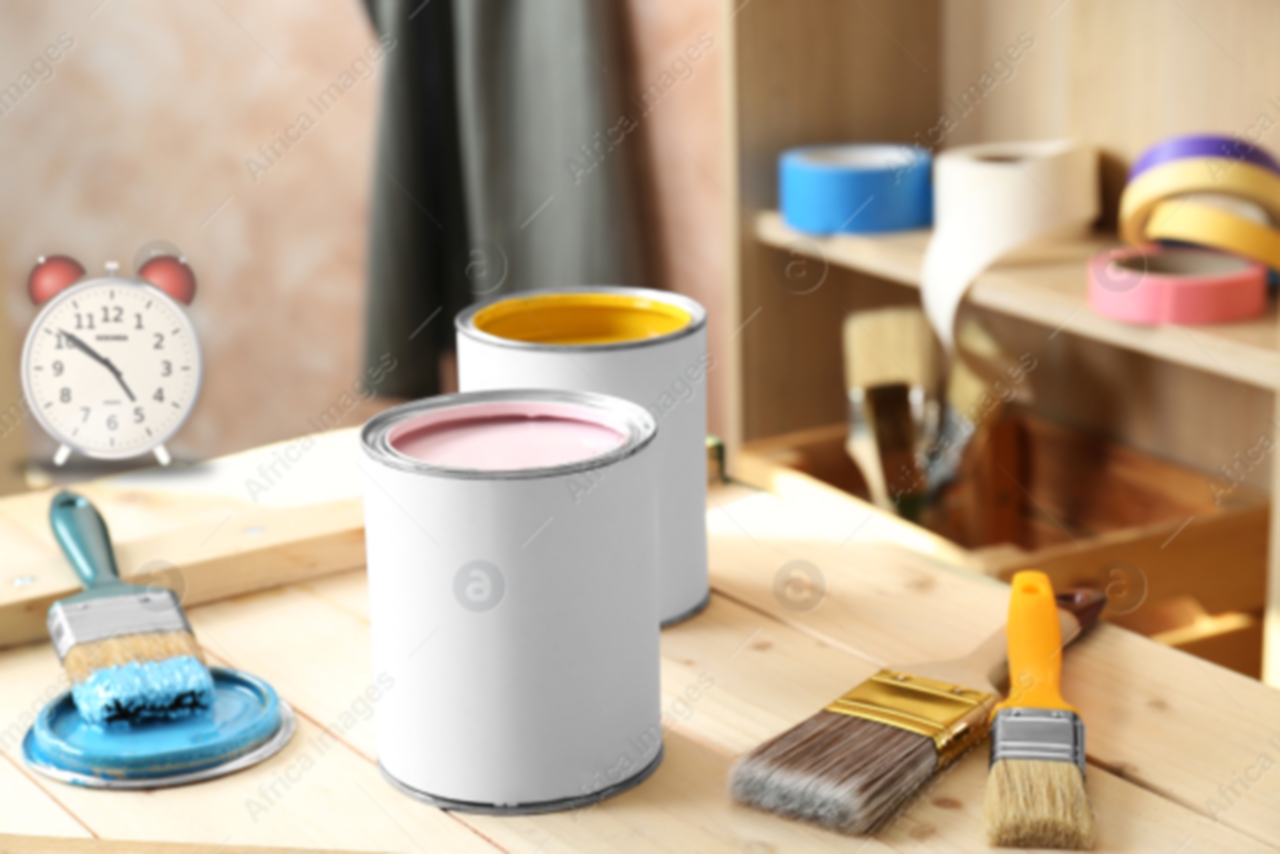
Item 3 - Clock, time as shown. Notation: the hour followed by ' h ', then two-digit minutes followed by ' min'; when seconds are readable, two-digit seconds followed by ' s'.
4 h 51 min
